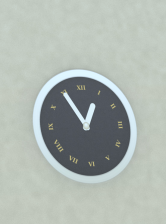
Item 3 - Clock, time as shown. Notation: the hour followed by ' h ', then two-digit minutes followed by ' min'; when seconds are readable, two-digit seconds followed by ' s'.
12 h 55 min
